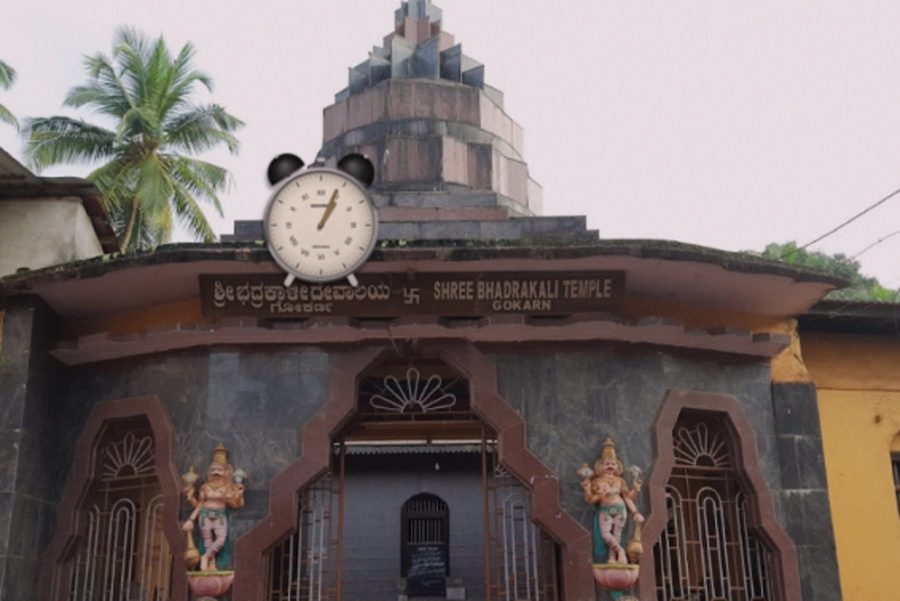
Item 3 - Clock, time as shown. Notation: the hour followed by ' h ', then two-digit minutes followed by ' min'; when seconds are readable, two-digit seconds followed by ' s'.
1 h 04 min
